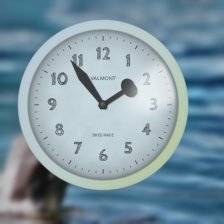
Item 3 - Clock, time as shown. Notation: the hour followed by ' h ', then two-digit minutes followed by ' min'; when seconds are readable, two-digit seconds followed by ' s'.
1 h 54 min
